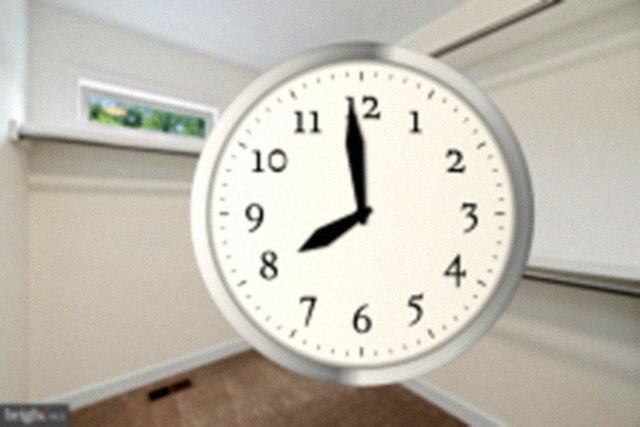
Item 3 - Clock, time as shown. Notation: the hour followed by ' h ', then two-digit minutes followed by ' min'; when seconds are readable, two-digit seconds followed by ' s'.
7 h 59 min
